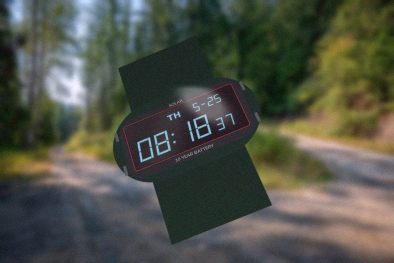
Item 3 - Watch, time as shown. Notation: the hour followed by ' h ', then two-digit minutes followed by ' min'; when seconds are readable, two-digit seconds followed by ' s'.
8 h 18 min 37 s
